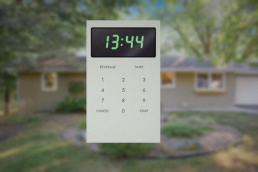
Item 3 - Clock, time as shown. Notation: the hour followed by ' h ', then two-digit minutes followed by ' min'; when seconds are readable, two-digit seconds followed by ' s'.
13 h 44 min
